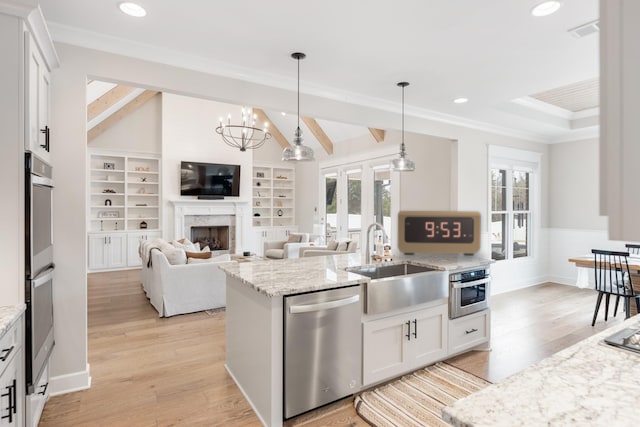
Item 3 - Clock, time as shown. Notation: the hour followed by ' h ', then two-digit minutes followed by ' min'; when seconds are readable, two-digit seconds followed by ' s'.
9 h 53 min
